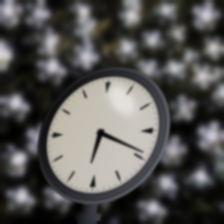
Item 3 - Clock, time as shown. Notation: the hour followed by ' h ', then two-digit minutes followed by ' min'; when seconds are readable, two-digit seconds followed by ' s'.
6 h 19 min
